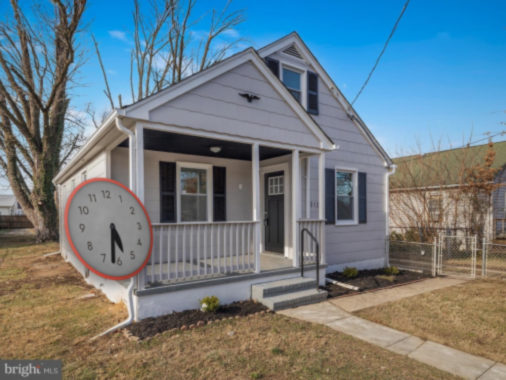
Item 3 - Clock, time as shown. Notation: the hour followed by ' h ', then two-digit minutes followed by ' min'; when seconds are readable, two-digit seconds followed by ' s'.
5 h 32 min
